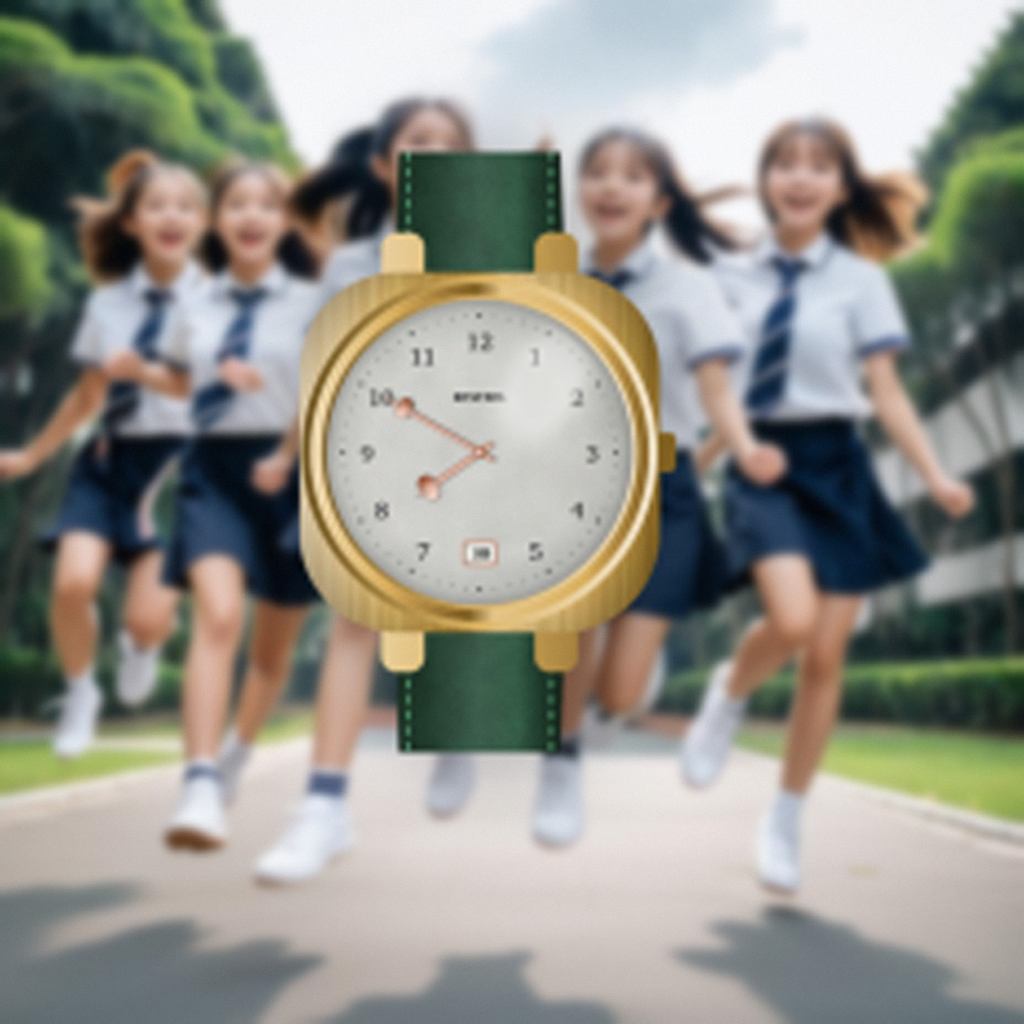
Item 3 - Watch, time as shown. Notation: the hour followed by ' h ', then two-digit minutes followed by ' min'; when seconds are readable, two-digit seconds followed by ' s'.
7 h 50 min
